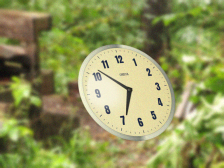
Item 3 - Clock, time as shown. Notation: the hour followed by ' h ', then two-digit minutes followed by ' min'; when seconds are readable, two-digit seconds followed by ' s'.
6 h 52 min
